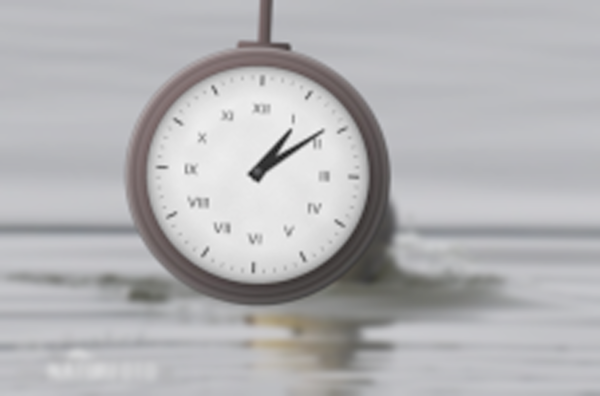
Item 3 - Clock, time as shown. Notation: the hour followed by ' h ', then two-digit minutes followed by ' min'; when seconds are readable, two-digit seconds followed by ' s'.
1 h 09 min
